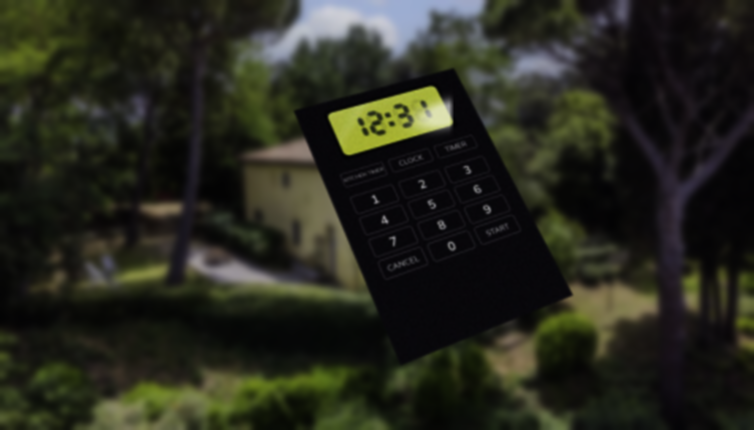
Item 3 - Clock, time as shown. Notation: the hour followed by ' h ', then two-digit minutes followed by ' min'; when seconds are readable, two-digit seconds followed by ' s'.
12 h 31 min
